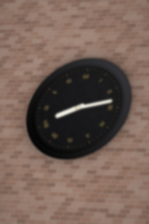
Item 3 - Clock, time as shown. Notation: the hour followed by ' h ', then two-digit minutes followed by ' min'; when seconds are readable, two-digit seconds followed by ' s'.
8 h 13 min
